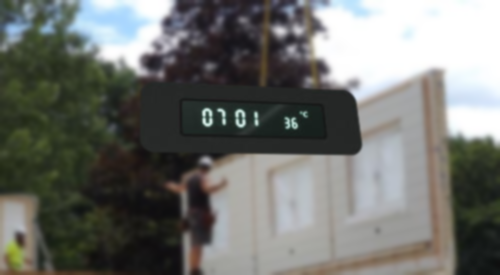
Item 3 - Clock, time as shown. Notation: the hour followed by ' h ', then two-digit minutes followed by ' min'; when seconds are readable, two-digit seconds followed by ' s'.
7 h 01 min
